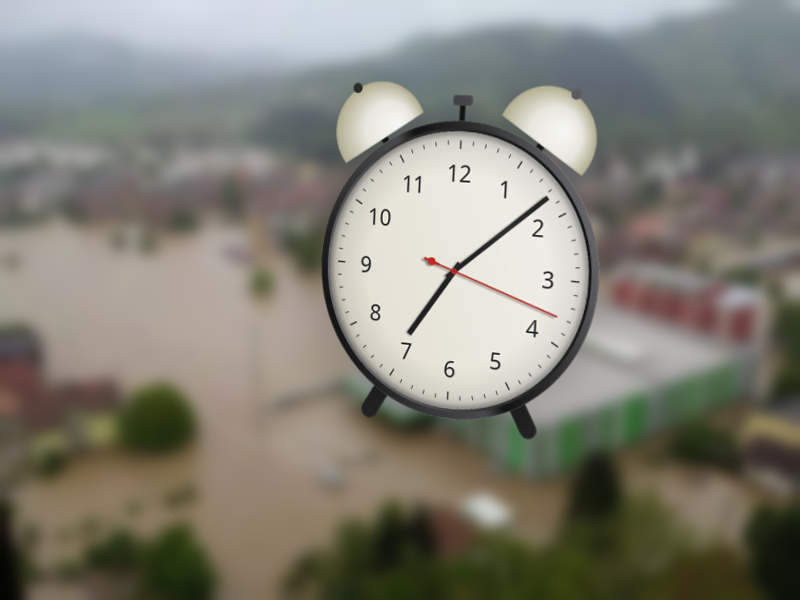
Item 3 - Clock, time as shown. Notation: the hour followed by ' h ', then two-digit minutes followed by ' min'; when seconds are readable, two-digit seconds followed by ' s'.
7 h 08 min 18 s
